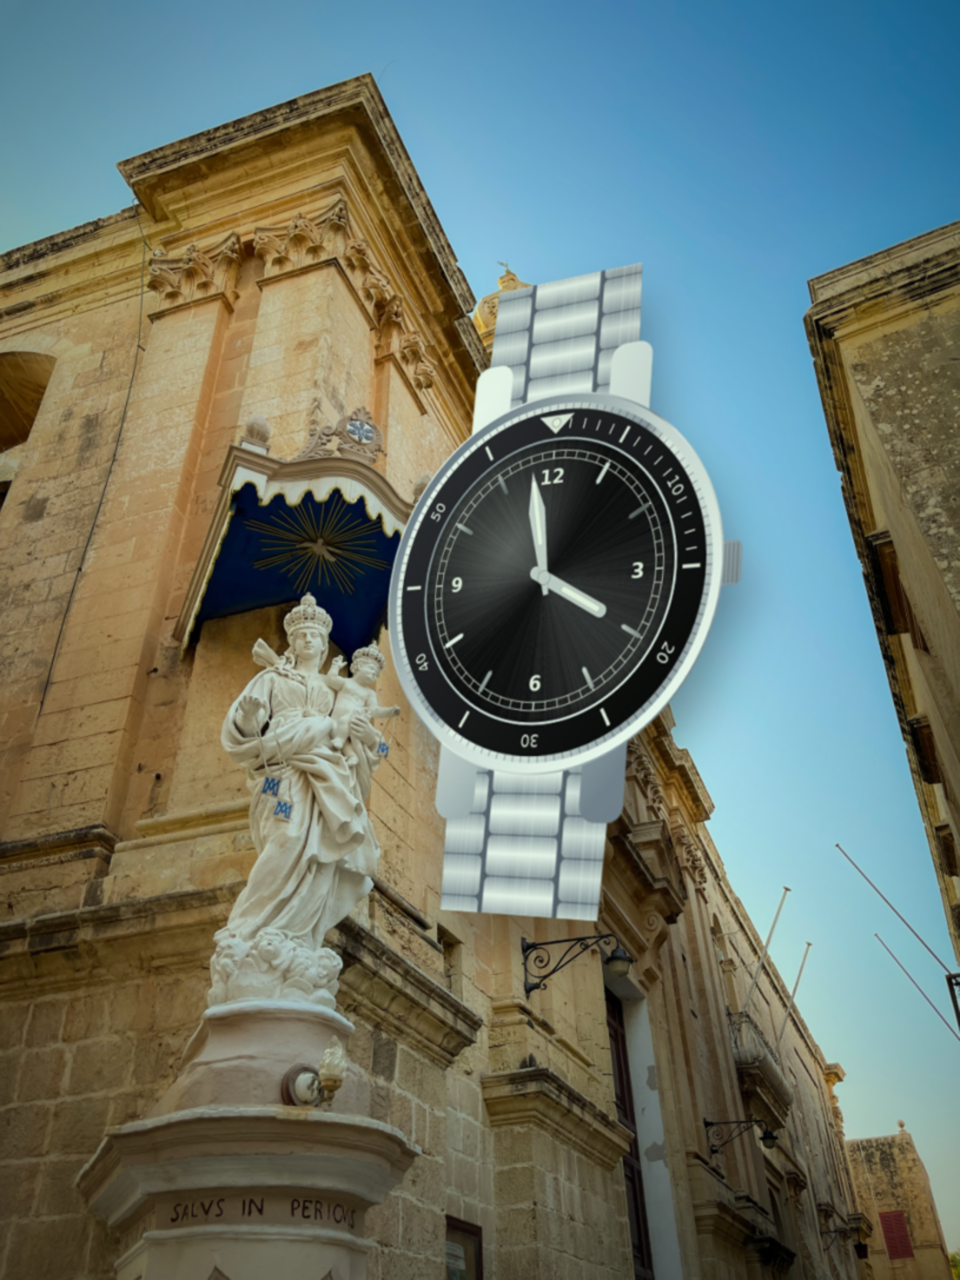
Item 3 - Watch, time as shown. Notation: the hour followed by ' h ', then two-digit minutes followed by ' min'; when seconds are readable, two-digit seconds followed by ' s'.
3 h 58 min
